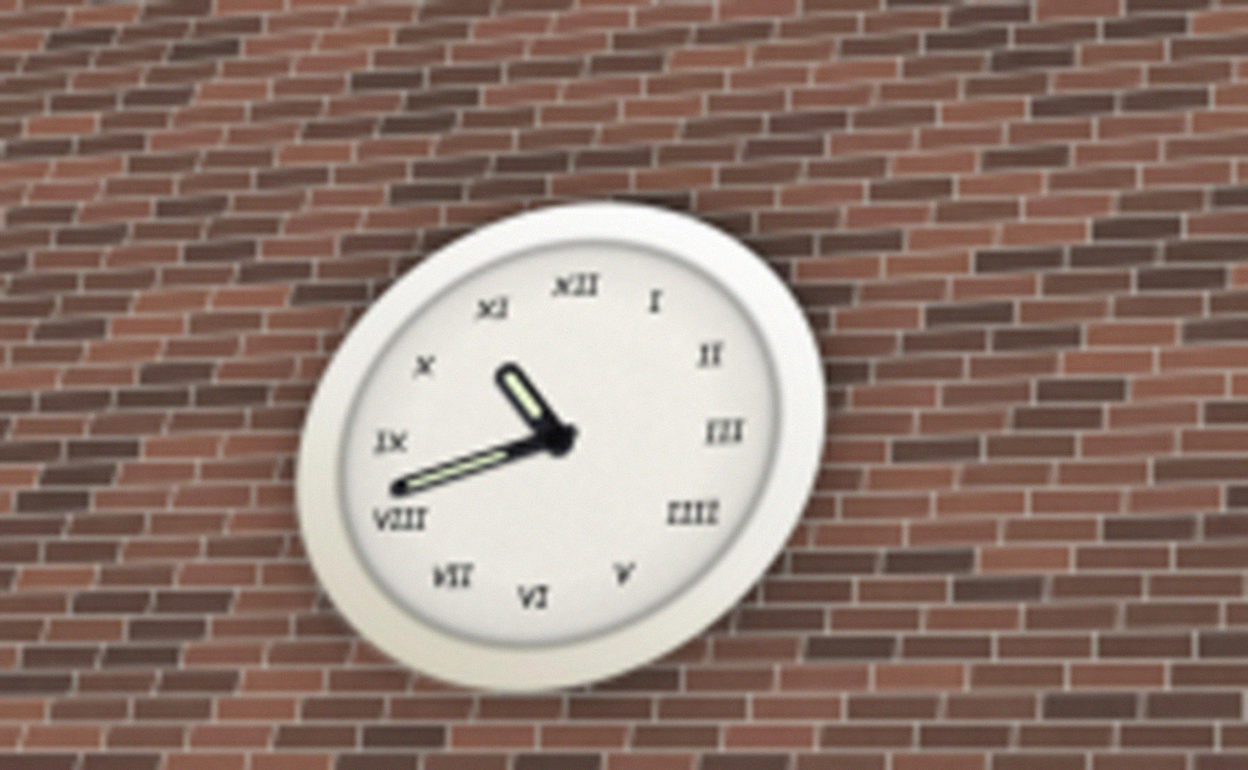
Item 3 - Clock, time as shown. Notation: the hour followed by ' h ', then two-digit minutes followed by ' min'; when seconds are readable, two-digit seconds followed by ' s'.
10 h 42 min
